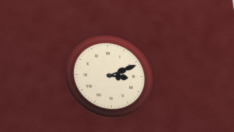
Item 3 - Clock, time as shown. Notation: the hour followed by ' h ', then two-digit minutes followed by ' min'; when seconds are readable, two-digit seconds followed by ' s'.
3 h 11 min
